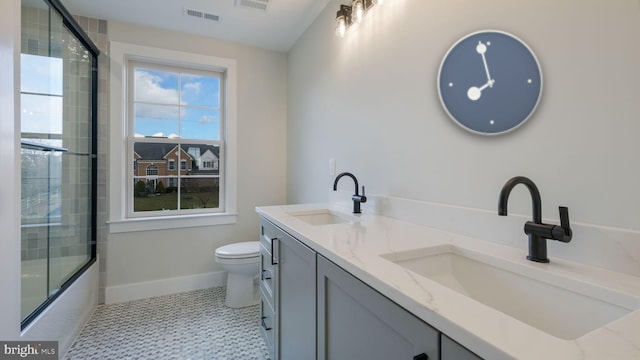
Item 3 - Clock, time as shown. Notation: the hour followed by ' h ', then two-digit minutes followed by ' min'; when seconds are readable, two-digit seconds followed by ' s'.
7 h 58 min
